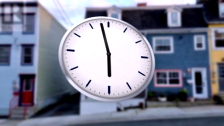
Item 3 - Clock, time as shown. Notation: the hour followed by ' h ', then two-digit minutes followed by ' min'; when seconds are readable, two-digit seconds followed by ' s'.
5 h 58 min
